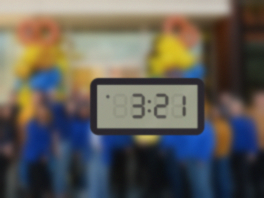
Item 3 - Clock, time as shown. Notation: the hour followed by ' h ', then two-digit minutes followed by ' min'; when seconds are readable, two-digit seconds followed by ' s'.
3 h 21 min
